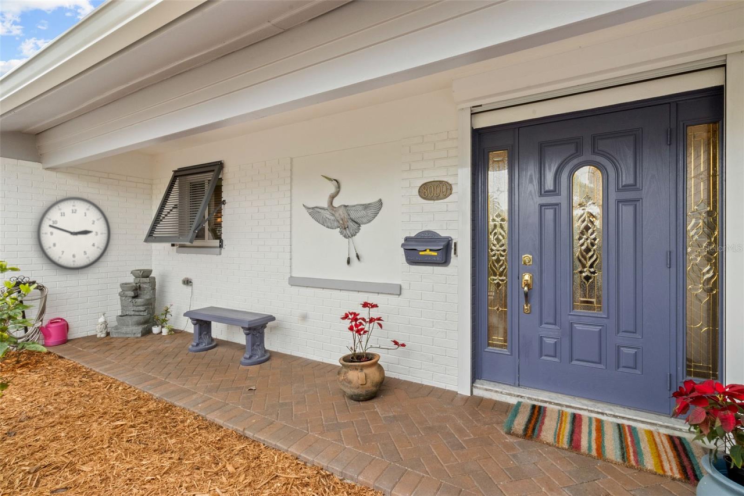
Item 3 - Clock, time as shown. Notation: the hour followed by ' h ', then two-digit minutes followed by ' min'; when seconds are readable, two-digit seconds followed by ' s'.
2 h 48 min
